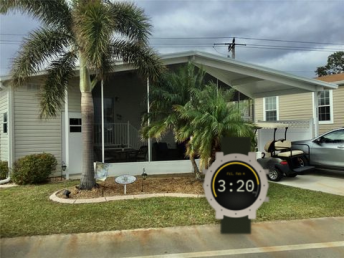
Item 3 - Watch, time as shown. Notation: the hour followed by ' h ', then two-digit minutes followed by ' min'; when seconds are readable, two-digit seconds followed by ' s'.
3 h 20 min
